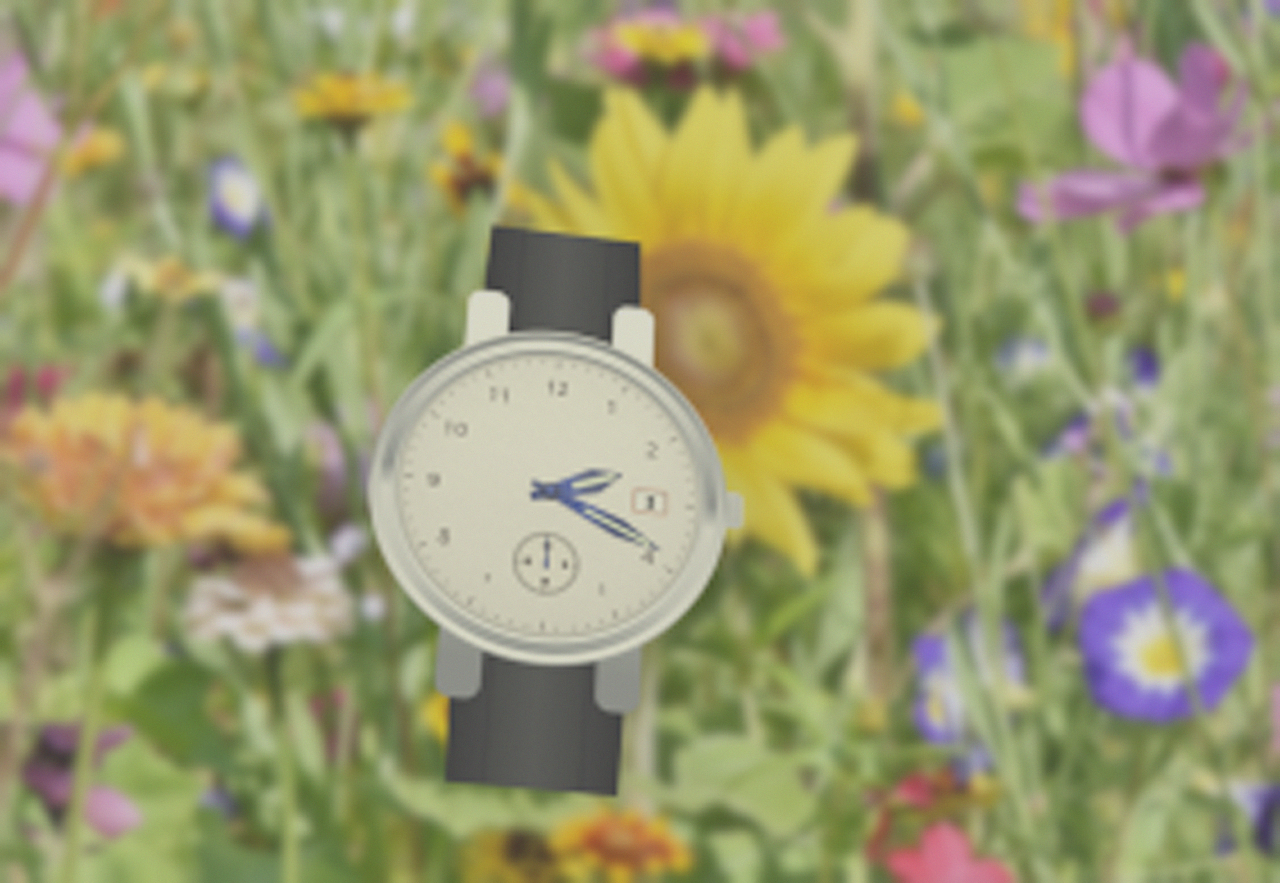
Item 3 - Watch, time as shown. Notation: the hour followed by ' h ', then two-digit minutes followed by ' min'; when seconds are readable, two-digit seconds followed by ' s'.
2 h 19 min
